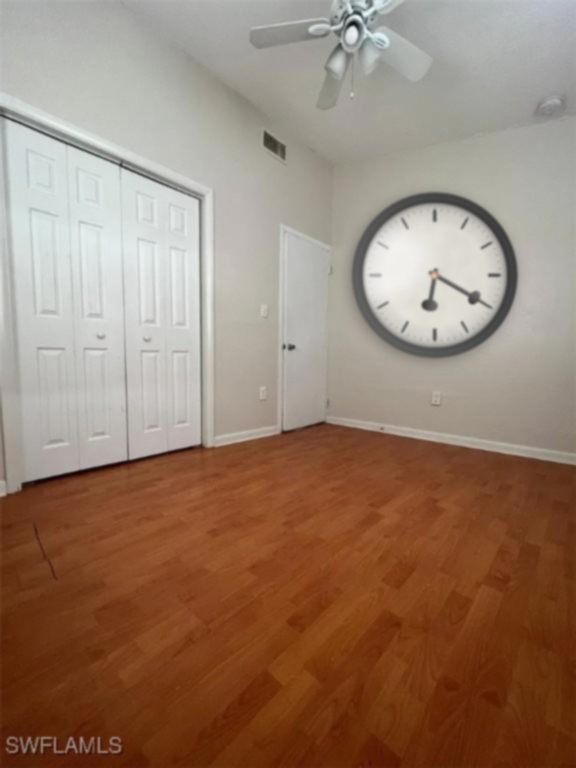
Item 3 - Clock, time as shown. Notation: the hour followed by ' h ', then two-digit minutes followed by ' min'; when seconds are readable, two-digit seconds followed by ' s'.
6 h 20 min
